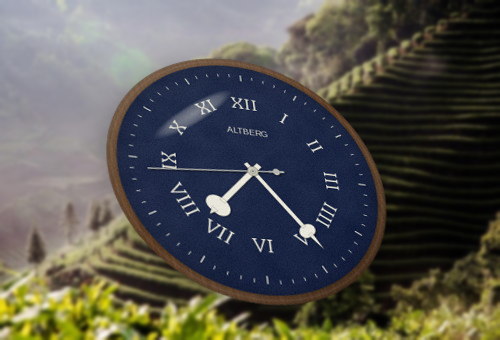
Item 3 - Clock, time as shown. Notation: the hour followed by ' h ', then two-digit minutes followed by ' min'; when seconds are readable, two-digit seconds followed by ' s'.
7 h 23 min 44 s
